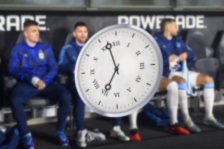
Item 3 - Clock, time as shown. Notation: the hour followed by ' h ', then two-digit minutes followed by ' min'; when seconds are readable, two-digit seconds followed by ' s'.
6 h 57 min
